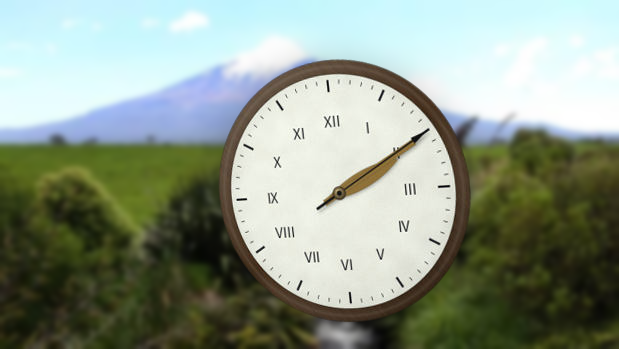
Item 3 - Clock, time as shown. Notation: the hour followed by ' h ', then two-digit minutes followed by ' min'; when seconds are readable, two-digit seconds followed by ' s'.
2 h 10 min 10 s
